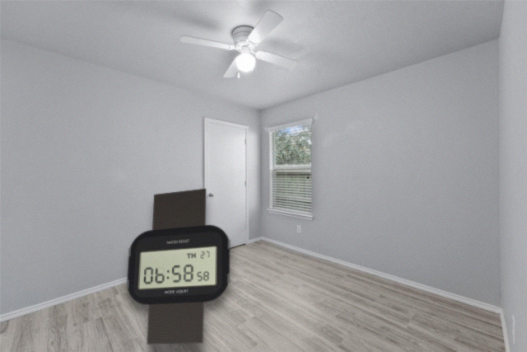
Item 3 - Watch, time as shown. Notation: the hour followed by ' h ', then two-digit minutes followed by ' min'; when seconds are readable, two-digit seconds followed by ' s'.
6 h 58 min
